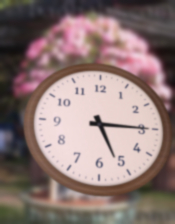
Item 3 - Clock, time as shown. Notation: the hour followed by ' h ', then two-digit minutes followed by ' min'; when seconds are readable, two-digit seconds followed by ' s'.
5 h 15 min
